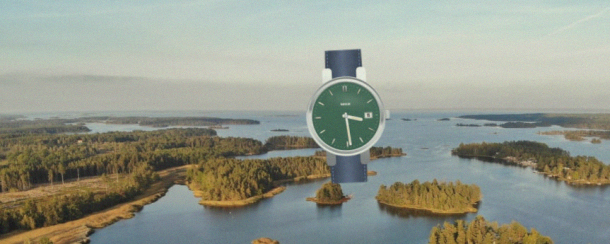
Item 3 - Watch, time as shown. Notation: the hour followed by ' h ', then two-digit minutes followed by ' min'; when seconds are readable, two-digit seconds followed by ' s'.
3 h 29 min
